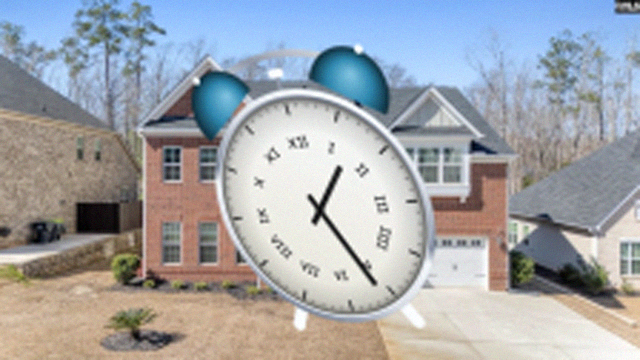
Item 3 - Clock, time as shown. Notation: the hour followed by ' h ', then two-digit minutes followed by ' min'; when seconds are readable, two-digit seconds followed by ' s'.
1 h 26 min
